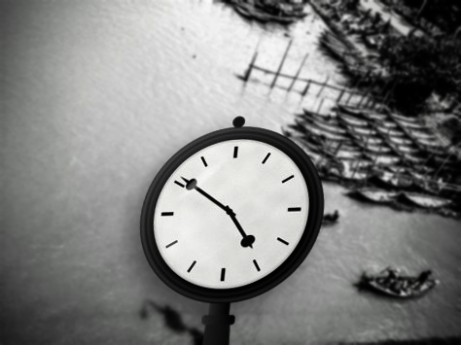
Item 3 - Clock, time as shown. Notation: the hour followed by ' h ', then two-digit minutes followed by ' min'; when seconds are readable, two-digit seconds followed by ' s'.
4 h 51 min
